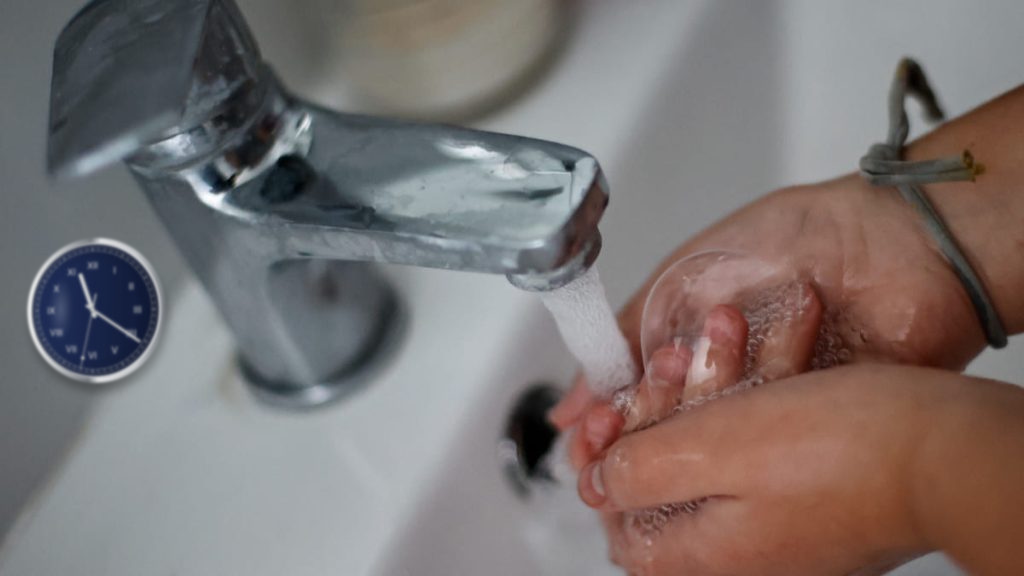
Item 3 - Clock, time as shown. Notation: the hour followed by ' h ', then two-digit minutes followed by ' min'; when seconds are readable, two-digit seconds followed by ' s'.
11 h 20 min 32 s
